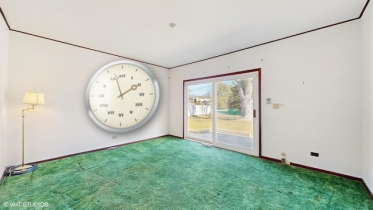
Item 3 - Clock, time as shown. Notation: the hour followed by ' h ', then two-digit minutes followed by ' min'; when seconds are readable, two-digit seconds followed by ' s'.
1 h 57 min
